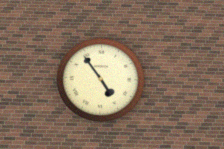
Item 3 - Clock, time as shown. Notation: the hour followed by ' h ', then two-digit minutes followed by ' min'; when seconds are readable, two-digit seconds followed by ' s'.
4 h 54 min
